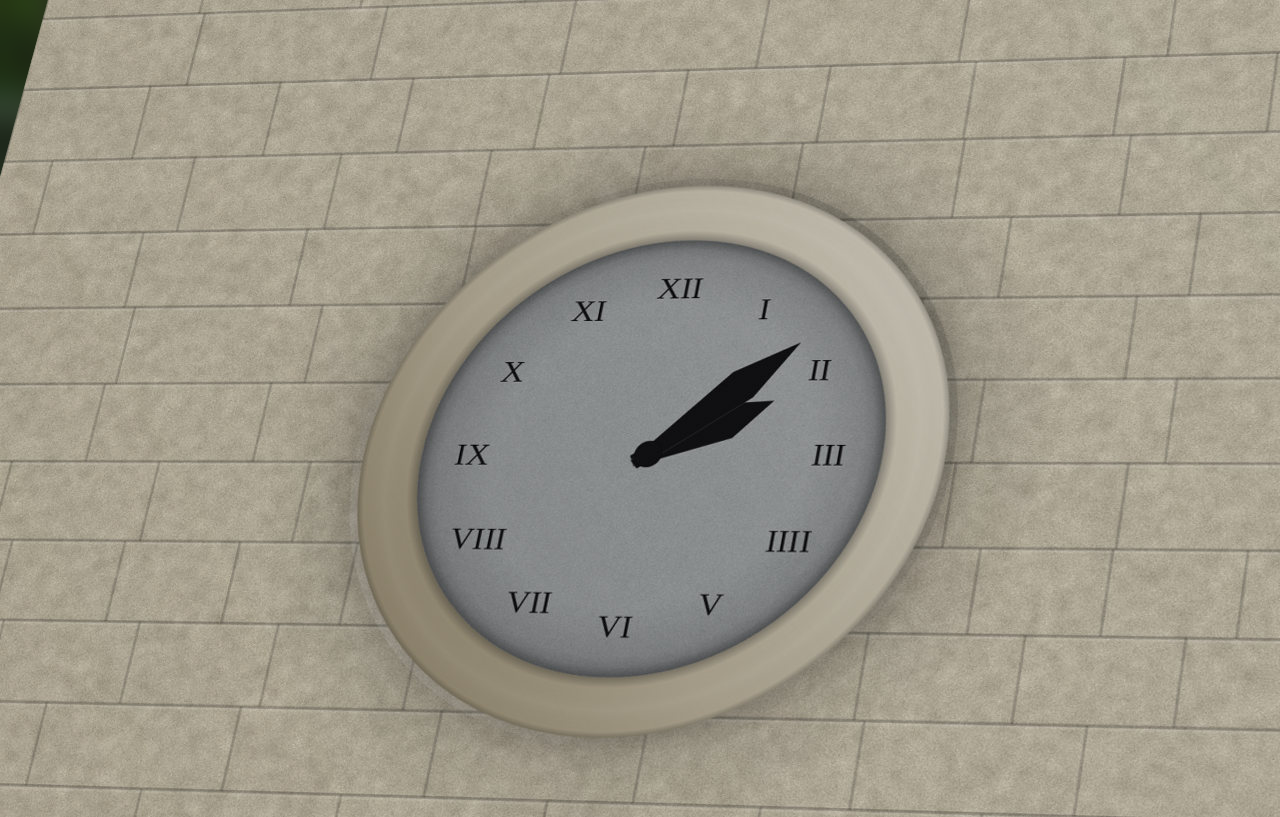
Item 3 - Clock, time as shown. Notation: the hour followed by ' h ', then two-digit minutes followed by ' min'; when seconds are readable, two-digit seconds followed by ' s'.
2 h 08 min
